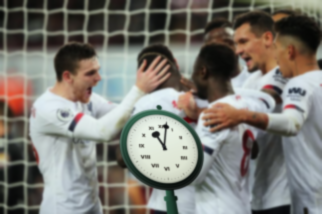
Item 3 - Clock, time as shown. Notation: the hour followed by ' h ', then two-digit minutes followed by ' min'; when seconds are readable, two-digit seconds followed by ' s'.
11 h 02 min
